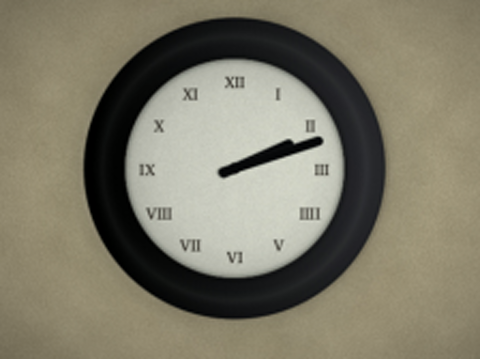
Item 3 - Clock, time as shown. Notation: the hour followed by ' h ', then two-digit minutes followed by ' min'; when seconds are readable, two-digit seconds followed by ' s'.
2 h 12 min
